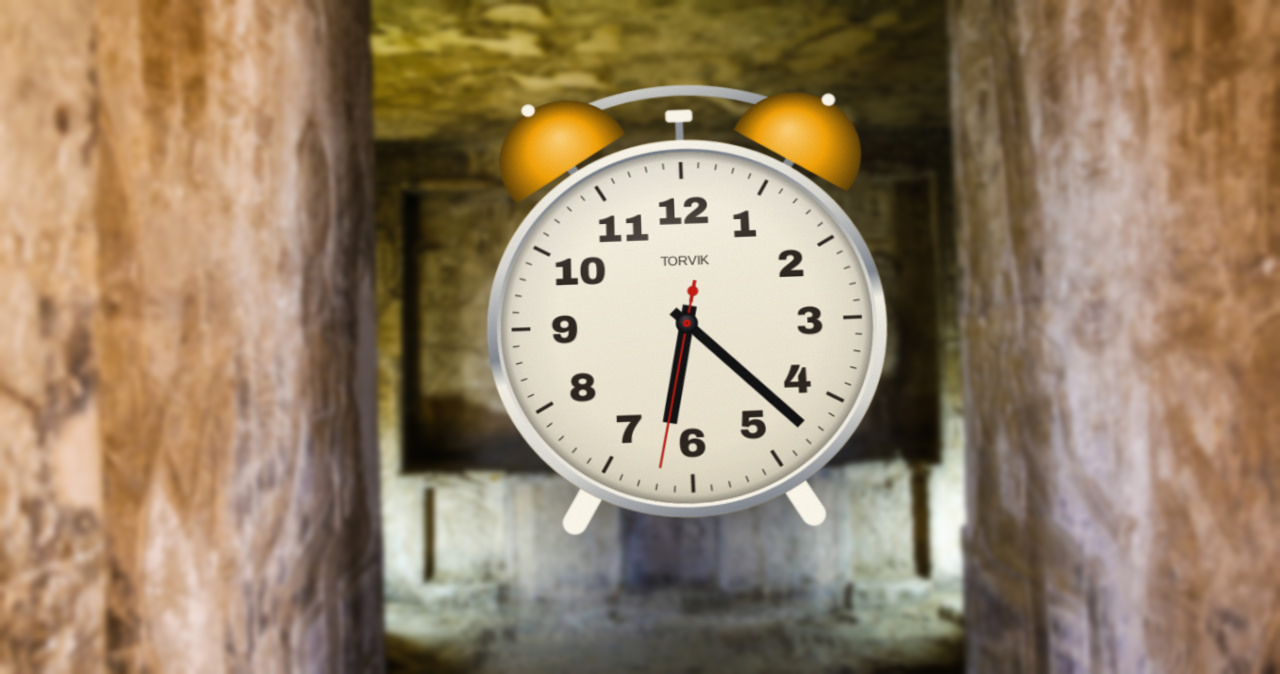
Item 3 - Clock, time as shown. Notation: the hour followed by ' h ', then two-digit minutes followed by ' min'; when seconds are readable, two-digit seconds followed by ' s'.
6 h 22 min 32 s
